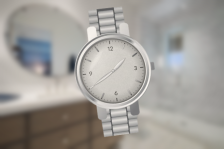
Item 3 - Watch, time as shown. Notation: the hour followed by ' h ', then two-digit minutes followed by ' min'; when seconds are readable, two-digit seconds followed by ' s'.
1 h 40 min
